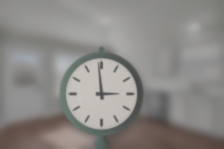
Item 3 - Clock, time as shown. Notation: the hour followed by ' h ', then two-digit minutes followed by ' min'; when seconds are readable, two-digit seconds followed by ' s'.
2 h 59 min
